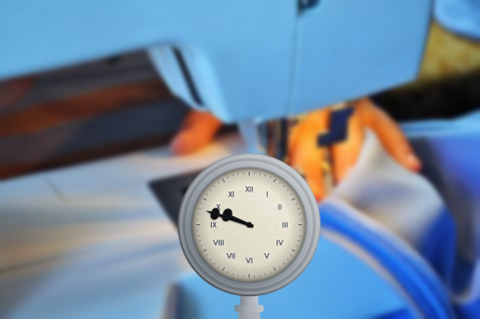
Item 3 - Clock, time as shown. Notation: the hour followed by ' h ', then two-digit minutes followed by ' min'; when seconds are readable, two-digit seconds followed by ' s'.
9 h 48 min
